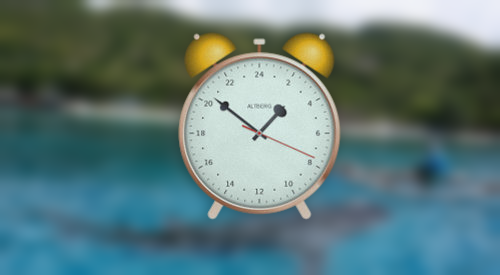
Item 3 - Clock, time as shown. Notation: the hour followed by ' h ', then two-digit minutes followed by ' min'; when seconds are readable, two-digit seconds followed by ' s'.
2 h 51 min 19 s
